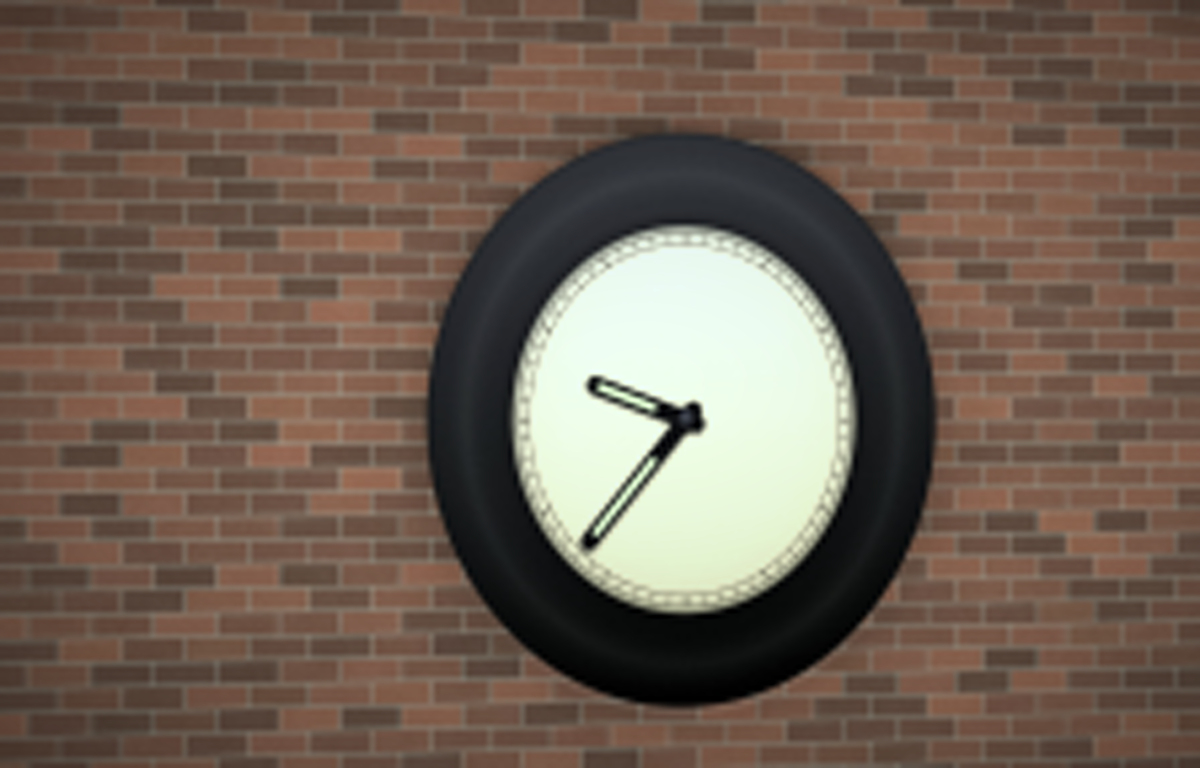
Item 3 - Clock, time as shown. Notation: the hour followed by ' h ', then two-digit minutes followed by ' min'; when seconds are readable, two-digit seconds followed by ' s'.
9 h 37 min
